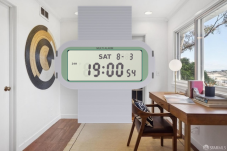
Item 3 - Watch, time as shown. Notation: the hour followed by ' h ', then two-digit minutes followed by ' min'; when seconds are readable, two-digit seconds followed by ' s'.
19 h 00 min 54 s
